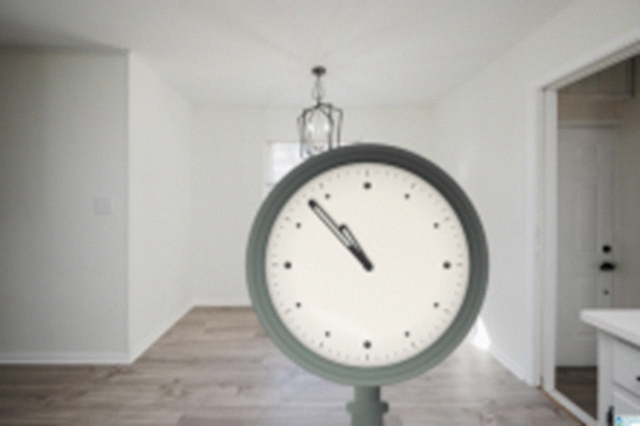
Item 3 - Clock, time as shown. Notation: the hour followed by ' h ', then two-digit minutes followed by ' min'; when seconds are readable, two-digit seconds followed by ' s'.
10 h 53 min
